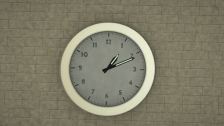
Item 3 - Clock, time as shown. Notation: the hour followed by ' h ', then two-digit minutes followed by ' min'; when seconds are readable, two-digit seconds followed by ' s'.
1 h 11 min
